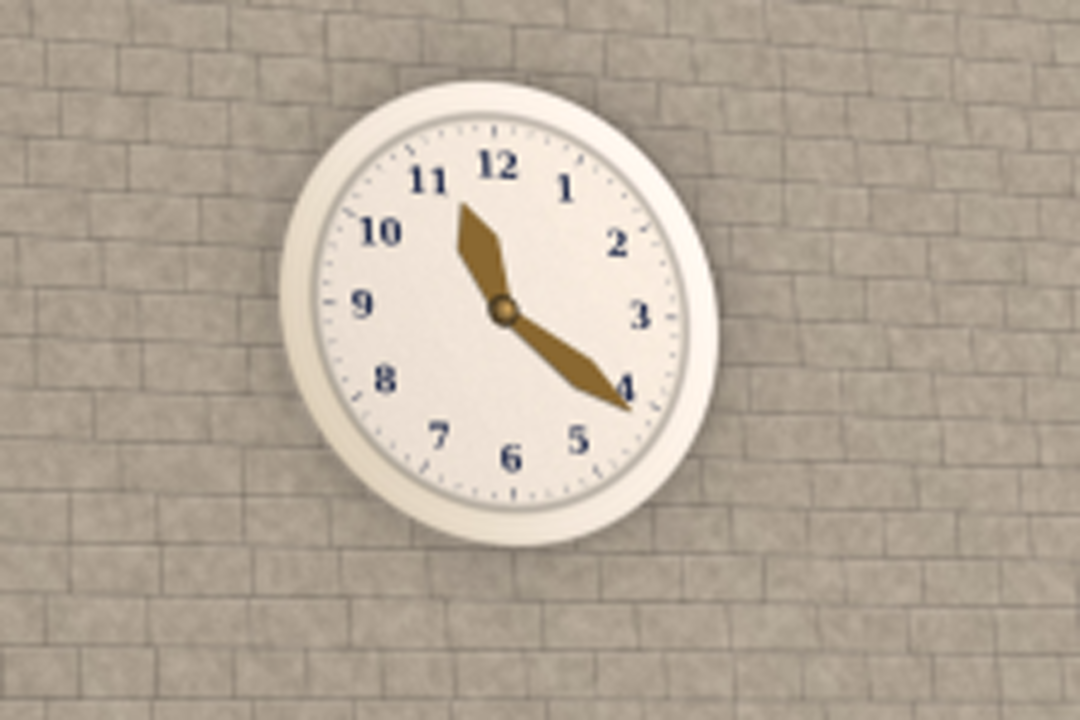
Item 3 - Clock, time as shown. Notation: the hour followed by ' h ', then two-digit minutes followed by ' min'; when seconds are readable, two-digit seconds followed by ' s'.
11 h 21 min
